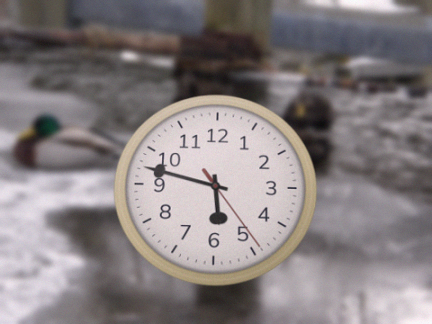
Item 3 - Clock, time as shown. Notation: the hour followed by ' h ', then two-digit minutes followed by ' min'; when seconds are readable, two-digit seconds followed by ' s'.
5 h 47 min 24 s
